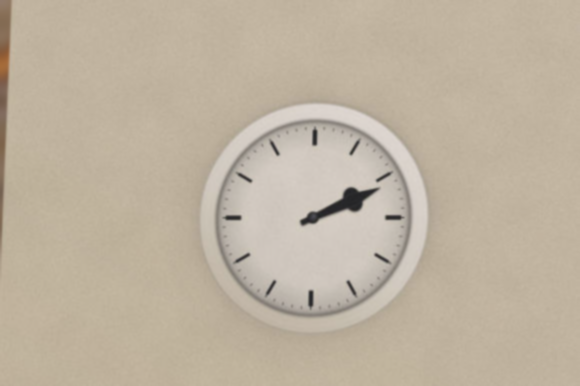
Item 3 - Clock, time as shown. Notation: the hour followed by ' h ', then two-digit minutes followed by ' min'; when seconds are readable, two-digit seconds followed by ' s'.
2 h 11 min
